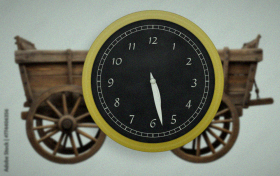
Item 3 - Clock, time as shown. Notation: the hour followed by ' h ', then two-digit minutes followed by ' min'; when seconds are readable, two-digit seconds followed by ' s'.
5 h 28 min
